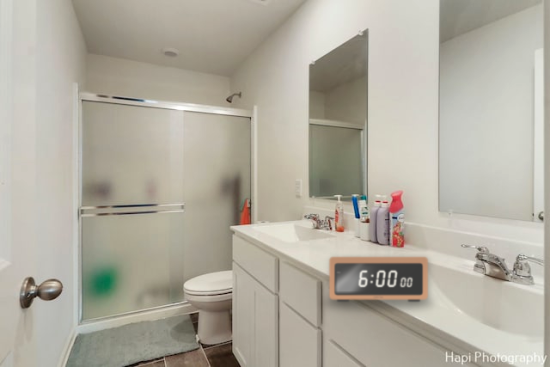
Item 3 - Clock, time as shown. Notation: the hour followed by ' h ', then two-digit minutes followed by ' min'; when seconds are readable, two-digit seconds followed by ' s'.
6 h 00 min 00 s
